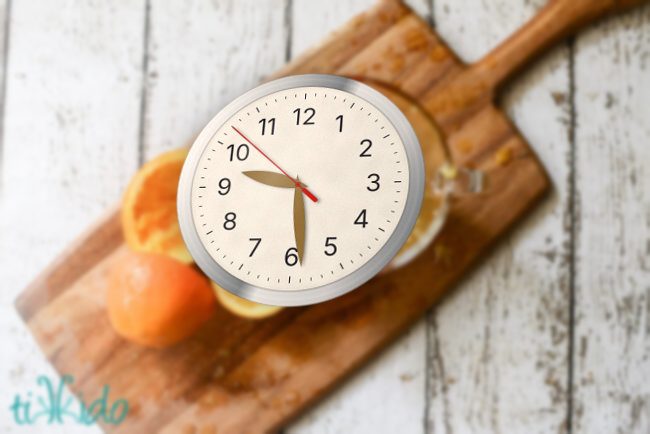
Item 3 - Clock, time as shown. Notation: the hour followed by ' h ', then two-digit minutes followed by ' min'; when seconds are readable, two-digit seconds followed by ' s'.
9 h 28 min 52 s
